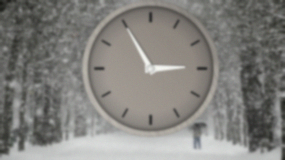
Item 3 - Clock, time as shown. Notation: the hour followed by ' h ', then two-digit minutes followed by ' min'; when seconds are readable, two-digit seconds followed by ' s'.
2 h 55 min
